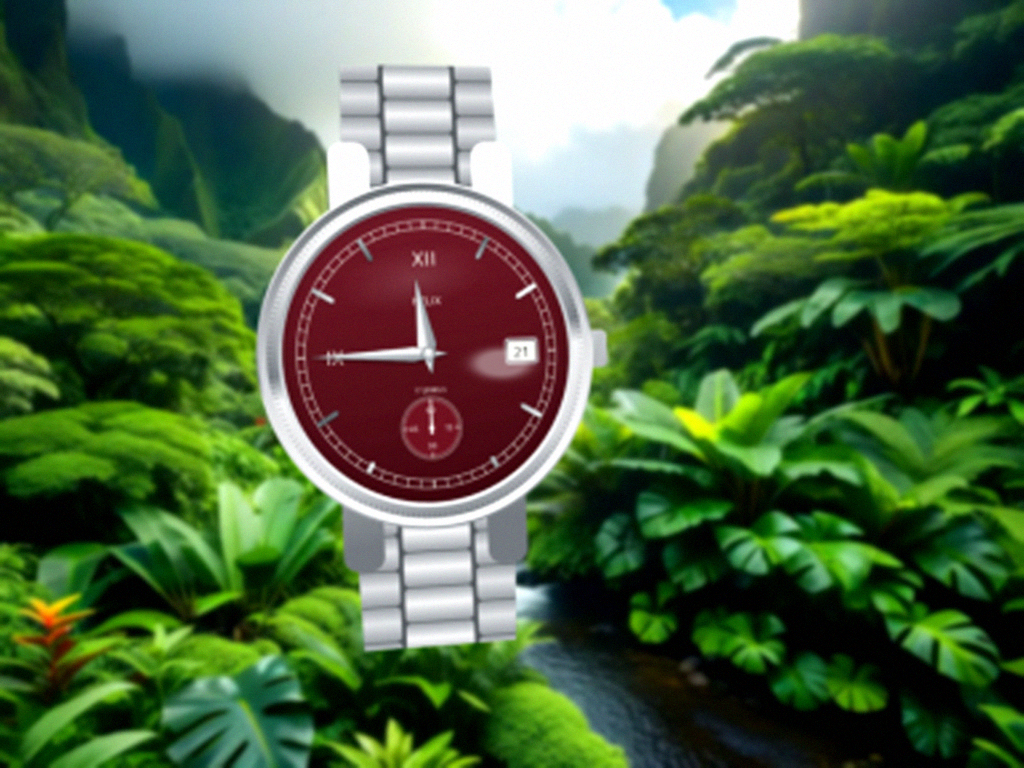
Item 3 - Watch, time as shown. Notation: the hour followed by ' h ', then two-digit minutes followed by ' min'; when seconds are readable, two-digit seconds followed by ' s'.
11 h 45 min
